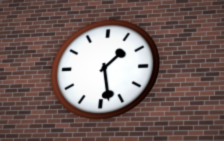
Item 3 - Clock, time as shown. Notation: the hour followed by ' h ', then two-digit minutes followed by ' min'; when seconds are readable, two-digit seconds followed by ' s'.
1 h 28 min
